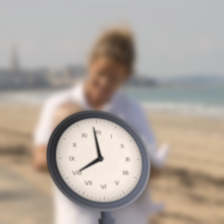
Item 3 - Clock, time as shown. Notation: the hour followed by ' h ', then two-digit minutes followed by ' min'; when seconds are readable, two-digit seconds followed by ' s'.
7 h 59 min
